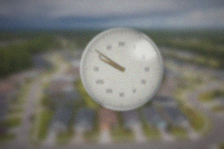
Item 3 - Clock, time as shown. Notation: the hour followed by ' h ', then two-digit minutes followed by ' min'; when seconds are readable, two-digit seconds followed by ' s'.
9 h 51 min
